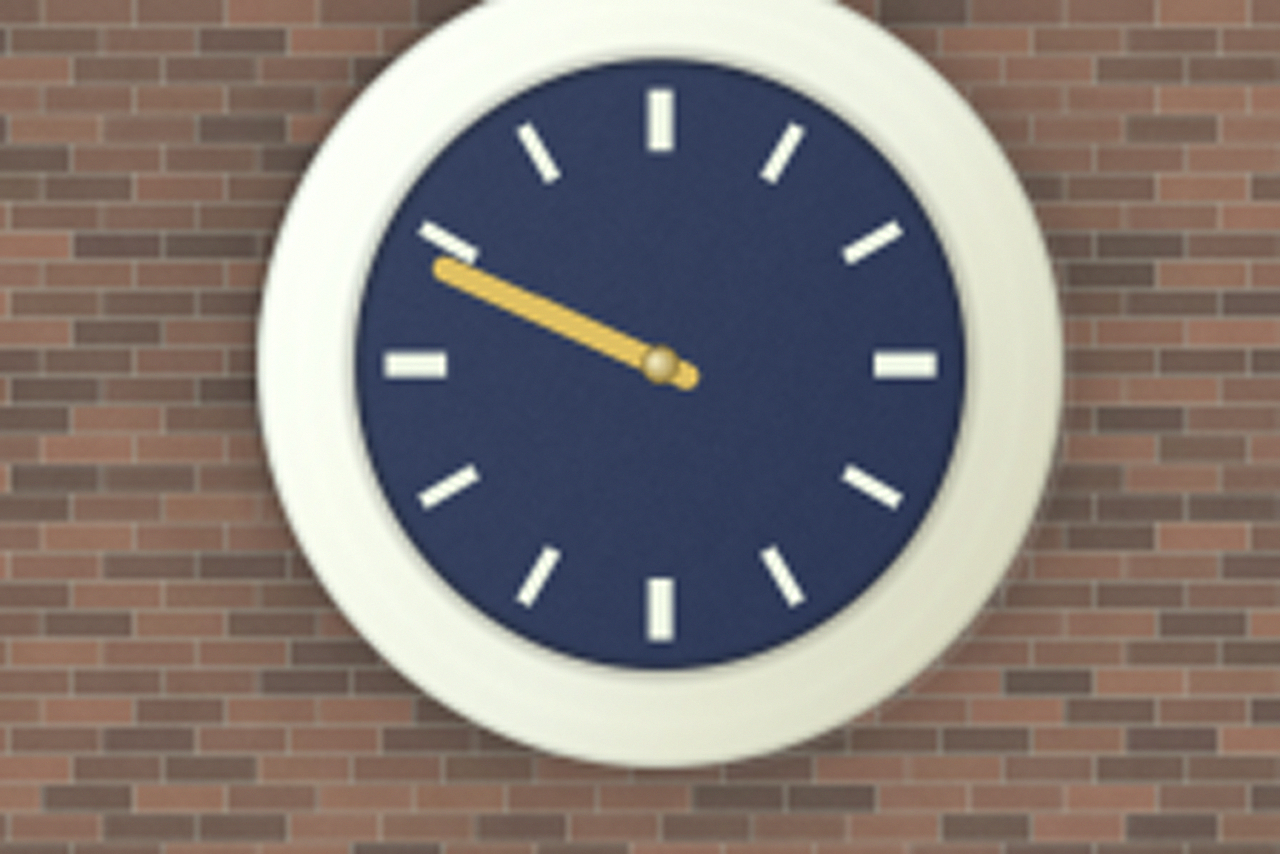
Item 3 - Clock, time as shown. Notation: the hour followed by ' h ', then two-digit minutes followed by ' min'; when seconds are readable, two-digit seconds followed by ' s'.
9 h 49 min
